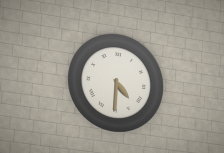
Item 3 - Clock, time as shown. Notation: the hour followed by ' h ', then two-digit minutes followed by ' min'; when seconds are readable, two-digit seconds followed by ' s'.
4 h 30 min
